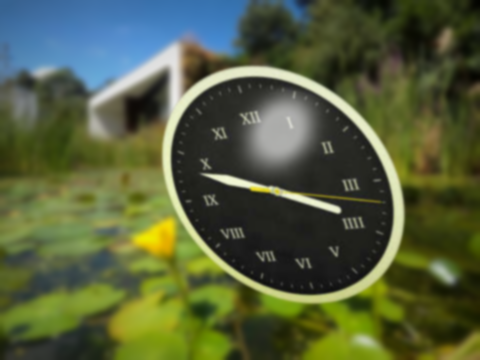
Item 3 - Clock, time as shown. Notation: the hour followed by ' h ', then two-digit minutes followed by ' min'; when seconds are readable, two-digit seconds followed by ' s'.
3 h 48 min 17 s
